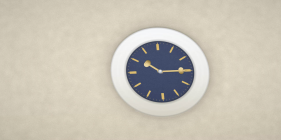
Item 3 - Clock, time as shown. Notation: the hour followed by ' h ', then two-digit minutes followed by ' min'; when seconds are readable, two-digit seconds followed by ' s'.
10 h 15 min
